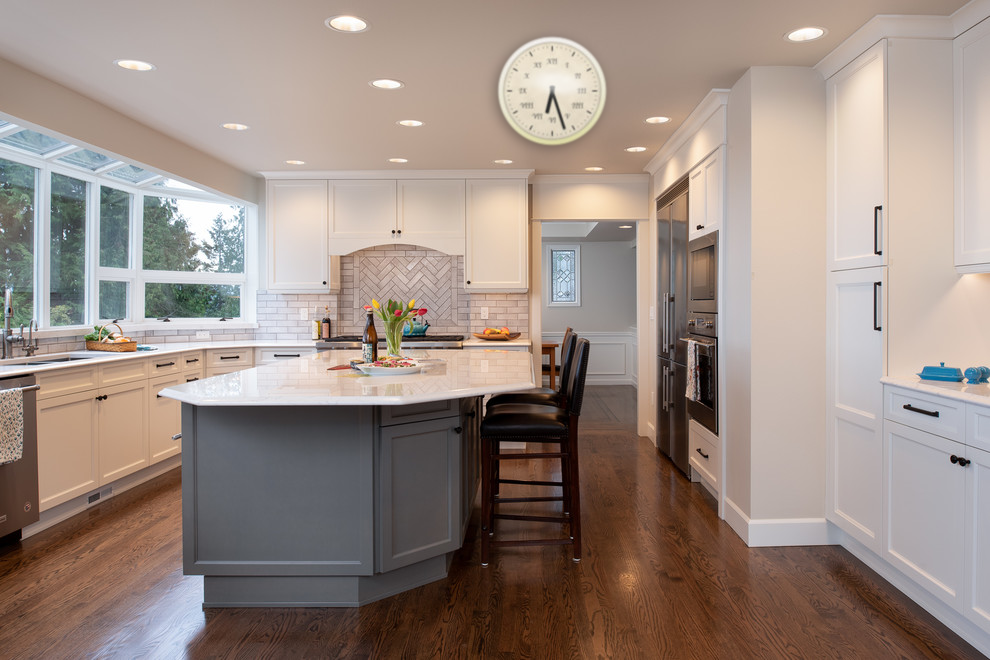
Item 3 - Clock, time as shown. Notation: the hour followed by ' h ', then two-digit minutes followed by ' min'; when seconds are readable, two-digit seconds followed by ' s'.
6 h 27 min
